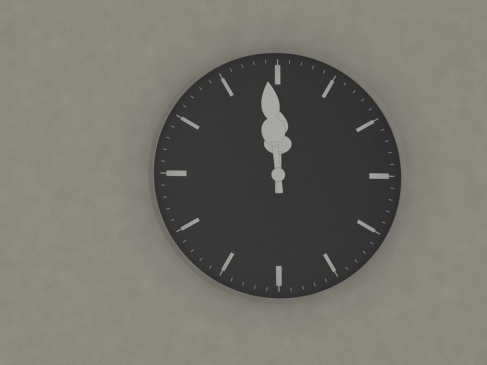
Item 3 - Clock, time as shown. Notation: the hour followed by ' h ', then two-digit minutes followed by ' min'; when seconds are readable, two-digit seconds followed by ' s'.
11 h 59 min
